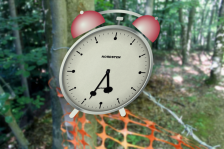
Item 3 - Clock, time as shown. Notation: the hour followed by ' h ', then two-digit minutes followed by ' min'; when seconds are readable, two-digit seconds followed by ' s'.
5 h 34 min
